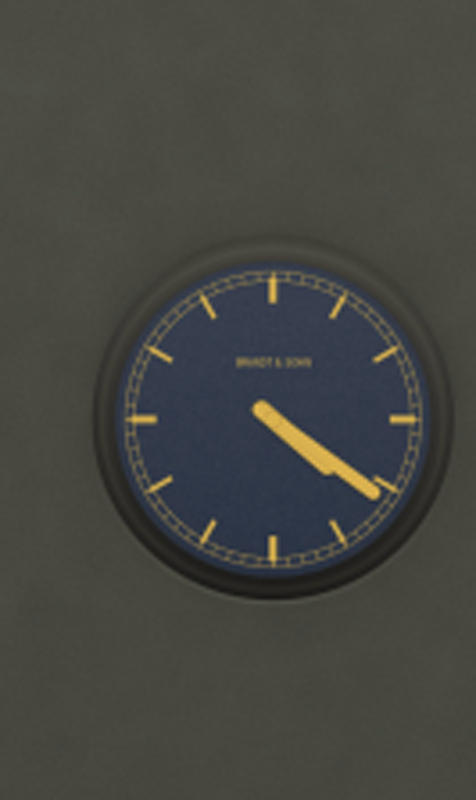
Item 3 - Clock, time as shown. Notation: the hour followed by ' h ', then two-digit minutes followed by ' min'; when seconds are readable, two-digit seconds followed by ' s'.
4 h 21 min
